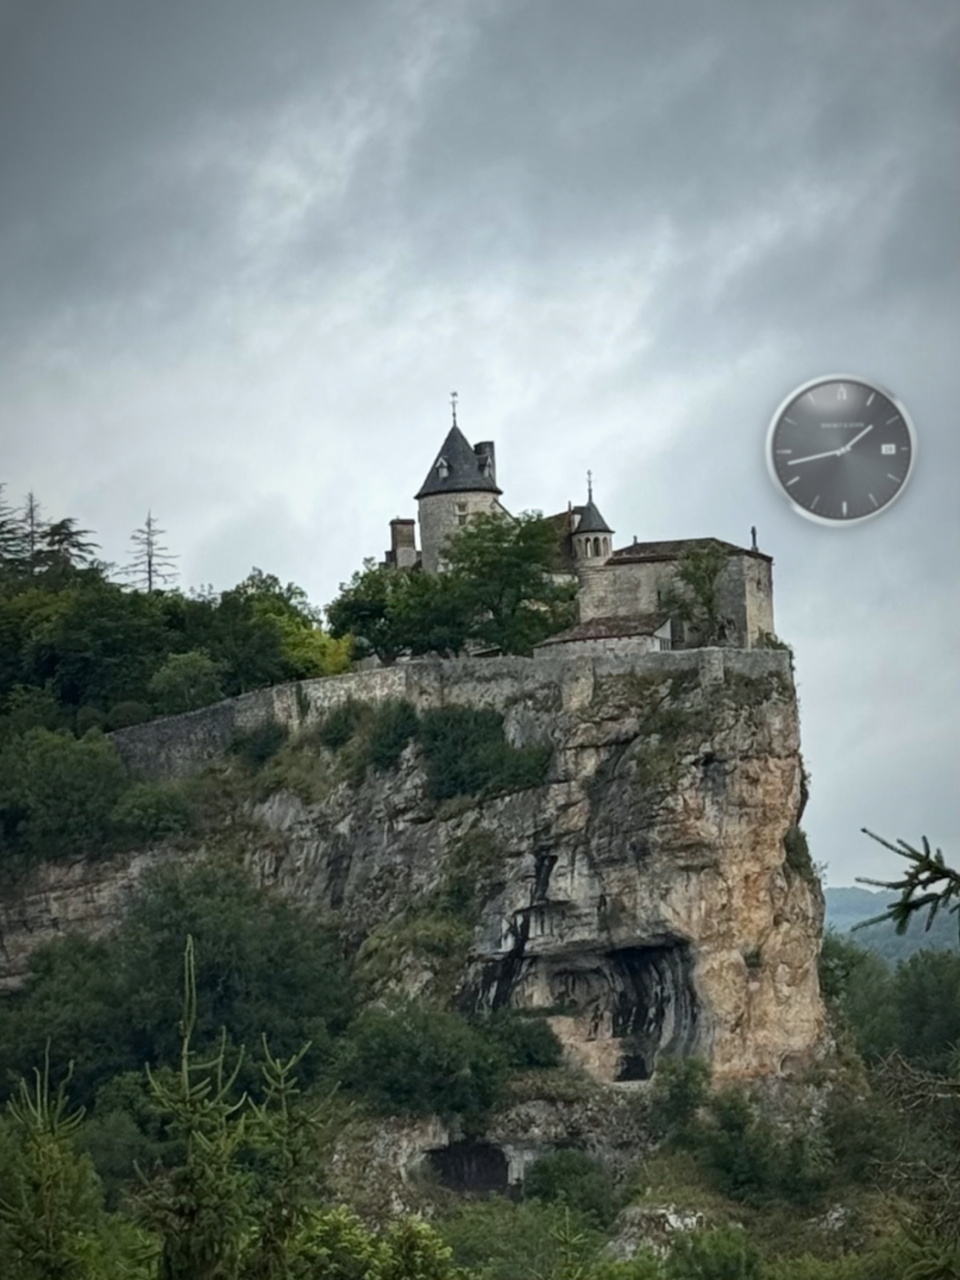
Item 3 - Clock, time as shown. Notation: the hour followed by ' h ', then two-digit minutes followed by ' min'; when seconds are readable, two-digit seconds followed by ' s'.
1 h 43 min
